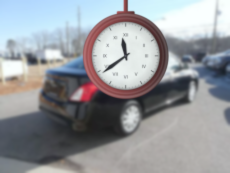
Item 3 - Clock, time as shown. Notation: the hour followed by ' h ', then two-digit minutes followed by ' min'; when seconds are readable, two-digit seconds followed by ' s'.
11 h 39 min
